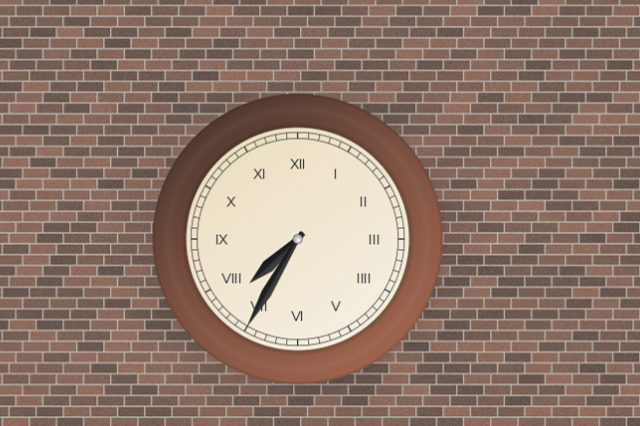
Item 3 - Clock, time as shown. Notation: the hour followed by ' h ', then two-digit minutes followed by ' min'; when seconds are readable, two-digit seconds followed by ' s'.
7 h 35 min
